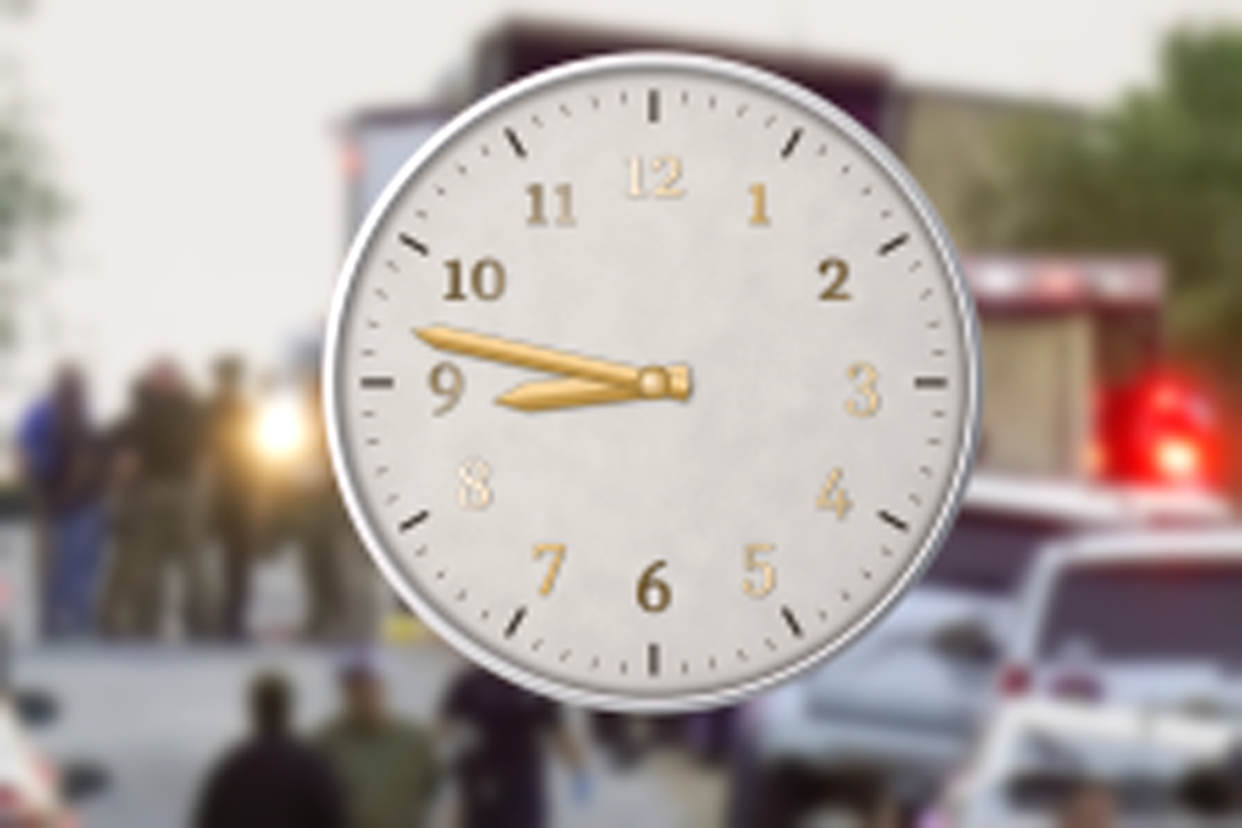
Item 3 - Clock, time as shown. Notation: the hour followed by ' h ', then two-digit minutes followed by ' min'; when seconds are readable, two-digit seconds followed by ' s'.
8 h 47 min
